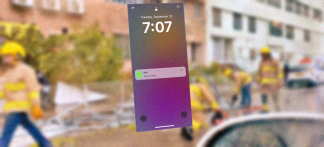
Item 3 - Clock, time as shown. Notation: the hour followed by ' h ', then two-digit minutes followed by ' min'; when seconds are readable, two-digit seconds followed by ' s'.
7 h 07 min
